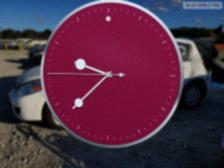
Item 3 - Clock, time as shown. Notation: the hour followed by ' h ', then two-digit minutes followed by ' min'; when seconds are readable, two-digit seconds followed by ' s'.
9 h 37 min 45 s
